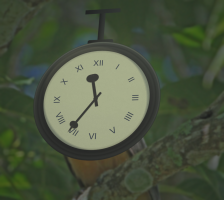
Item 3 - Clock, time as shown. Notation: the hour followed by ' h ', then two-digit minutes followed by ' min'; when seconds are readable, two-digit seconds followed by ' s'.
11 h 36 min
